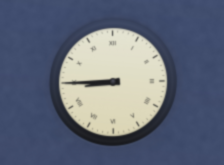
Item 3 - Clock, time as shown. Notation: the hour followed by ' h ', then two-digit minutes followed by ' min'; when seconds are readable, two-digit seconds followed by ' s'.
8 h 45 min
